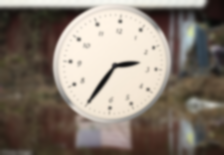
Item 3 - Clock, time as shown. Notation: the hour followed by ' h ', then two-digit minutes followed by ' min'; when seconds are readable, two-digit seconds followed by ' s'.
2 h 35 min
